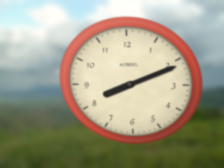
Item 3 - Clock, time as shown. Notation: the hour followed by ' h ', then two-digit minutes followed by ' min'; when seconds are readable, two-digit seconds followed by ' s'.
8 h 11 min
